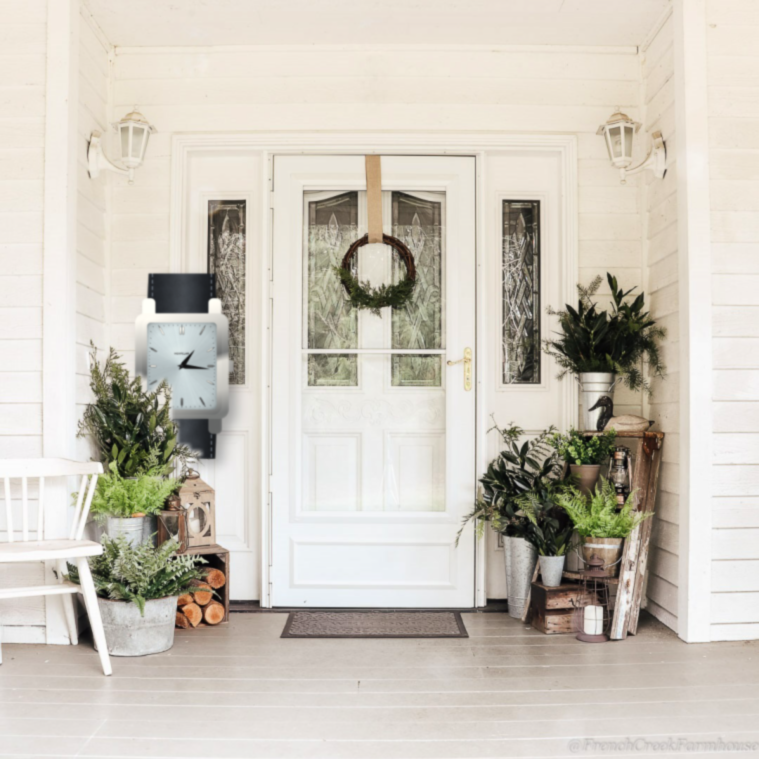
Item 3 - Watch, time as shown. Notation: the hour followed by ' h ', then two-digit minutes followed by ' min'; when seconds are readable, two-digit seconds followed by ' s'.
1 h 16 min
